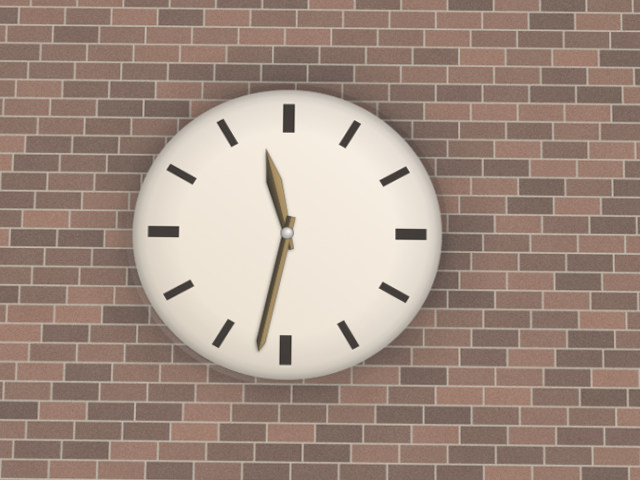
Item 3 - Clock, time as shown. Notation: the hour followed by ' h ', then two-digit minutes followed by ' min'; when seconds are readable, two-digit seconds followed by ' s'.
11 h 32 min
